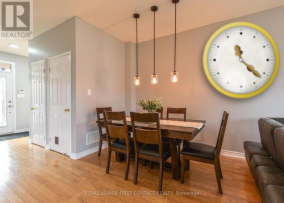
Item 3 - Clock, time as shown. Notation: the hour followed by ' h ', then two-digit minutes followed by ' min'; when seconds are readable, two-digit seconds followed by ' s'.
11 h 22 min
